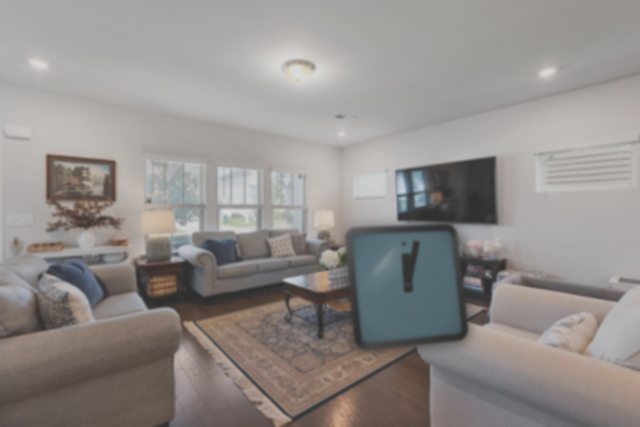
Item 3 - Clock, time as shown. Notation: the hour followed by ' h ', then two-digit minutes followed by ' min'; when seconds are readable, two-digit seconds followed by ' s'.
12 h 03 min
